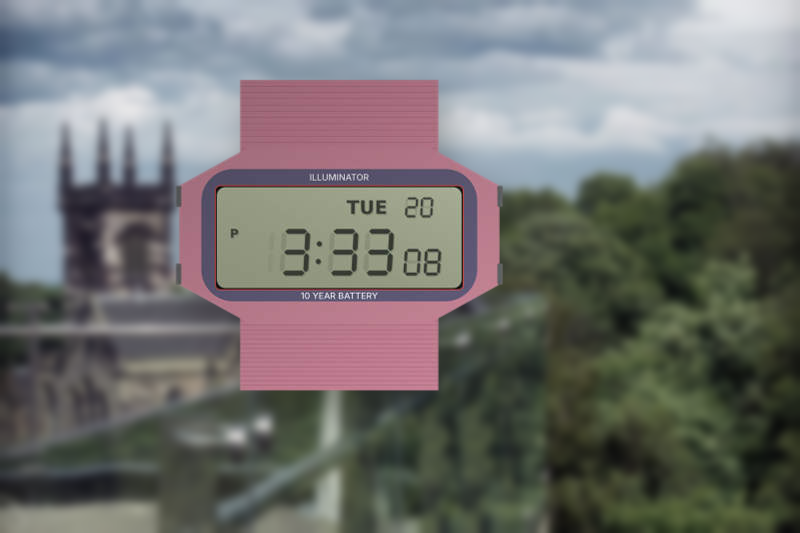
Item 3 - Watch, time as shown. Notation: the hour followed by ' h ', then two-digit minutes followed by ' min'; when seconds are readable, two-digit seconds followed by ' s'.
3 h 33 min 08 s
